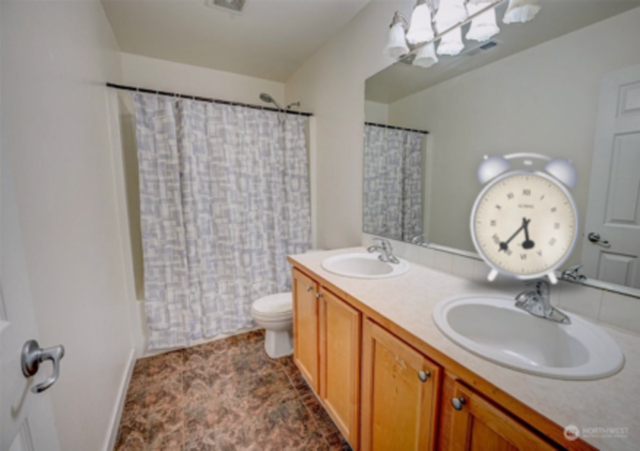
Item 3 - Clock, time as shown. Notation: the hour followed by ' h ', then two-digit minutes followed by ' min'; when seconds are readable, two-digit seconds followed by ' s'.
5 h 37 min
